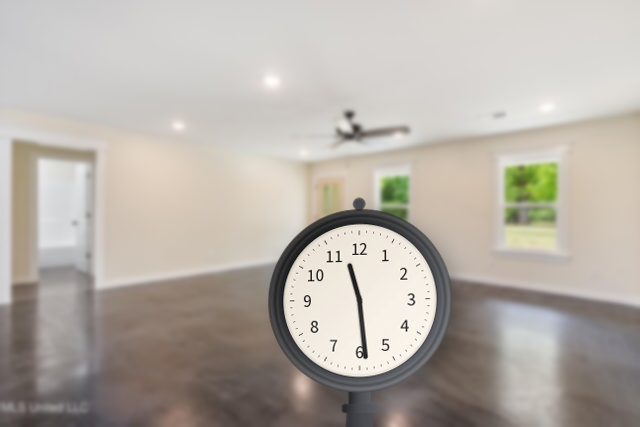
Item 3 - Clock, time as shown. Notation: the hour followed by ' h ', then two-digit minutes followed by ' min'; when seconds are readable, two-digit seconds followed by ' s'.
11 h 29 min
